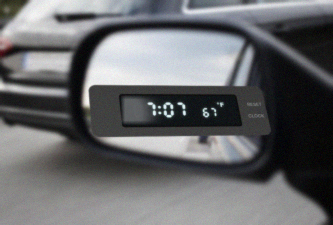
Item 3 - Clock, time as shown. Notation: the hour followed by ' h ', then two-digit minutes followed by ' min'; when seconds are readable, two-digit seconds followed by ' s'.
7 h 07 min
